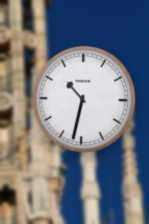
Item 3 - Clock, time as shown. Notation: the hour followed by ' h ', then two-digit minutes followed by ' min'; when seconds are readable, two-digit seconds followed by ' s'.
10 h 32 min
